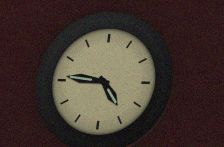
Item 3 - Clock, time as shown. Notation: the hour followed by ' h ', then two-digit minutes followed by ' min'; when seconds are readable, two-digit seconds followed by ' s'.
4 h 46 min
